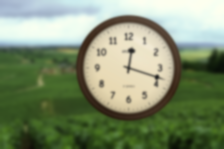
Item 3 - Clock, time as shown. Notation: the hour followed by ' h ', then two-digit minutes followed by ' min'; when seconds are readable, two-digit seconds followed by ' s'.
12 h 18 min
